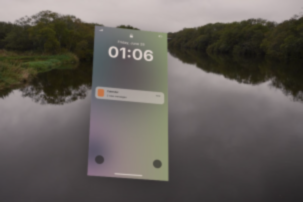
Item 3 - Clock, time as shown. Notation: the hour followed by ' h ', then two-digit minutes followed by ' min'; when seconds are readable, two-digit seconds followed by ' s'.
1 h 06 min
